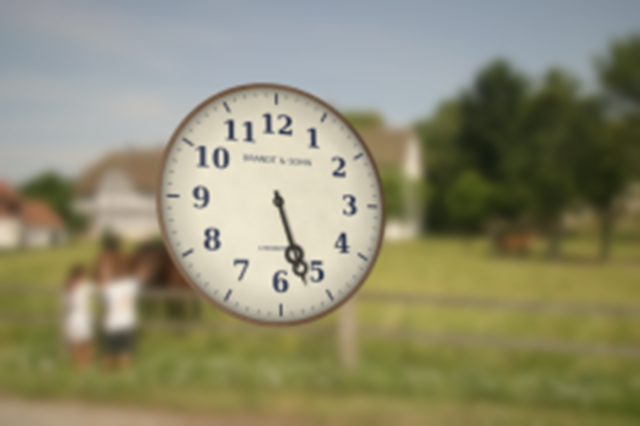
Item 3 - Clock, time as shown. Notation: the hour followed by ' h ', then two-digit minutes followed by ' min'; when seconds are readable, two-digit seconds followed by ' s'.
5 h 27 min
